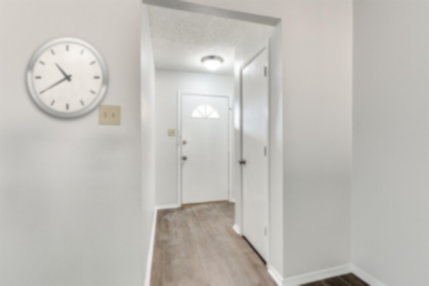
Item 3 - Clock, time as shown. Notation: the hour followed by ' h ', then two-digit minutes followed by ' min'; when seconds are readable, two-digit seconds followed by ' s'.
10 h 40 min
